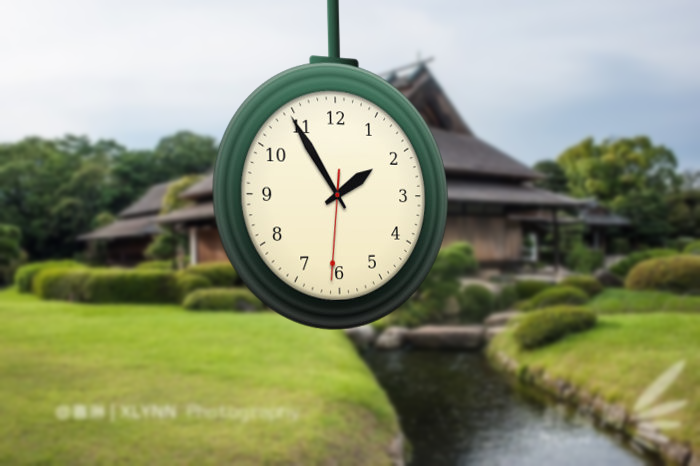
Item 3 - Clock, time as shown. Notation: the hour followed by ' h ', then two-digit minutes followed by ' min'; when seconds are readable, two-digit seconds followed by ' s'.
1 h 54 min 31 s
